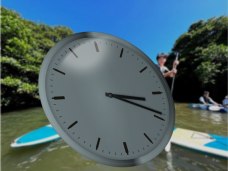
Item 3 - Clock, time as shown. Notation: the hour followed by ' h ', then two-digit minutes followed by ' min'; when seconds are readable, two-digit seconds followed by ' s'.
3 h 19 min
